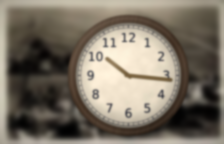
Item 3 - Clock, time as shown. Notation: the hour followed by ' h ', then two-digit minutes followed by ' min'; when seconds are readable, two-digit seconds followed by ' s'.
10 h 16 min
